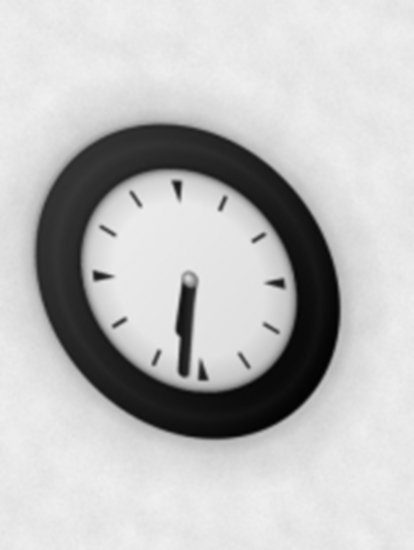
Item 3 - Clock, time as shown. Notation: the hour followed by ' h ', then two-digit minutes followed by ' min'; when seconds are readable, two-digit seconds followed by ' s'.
6 h 32 min
